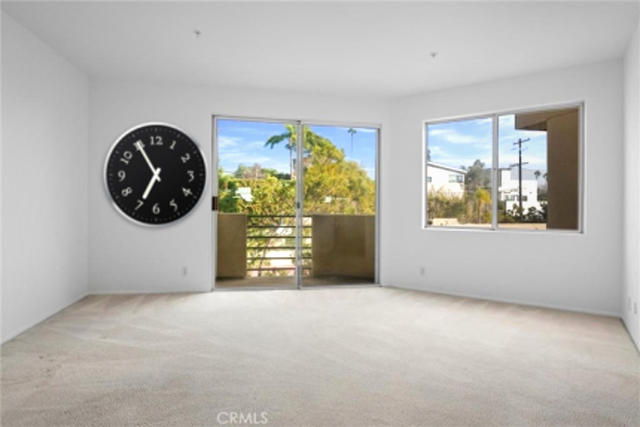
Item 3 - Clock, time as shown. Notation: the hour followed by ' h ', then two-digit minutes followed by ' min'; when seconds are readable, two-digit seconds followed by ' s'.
6 h 55 min
